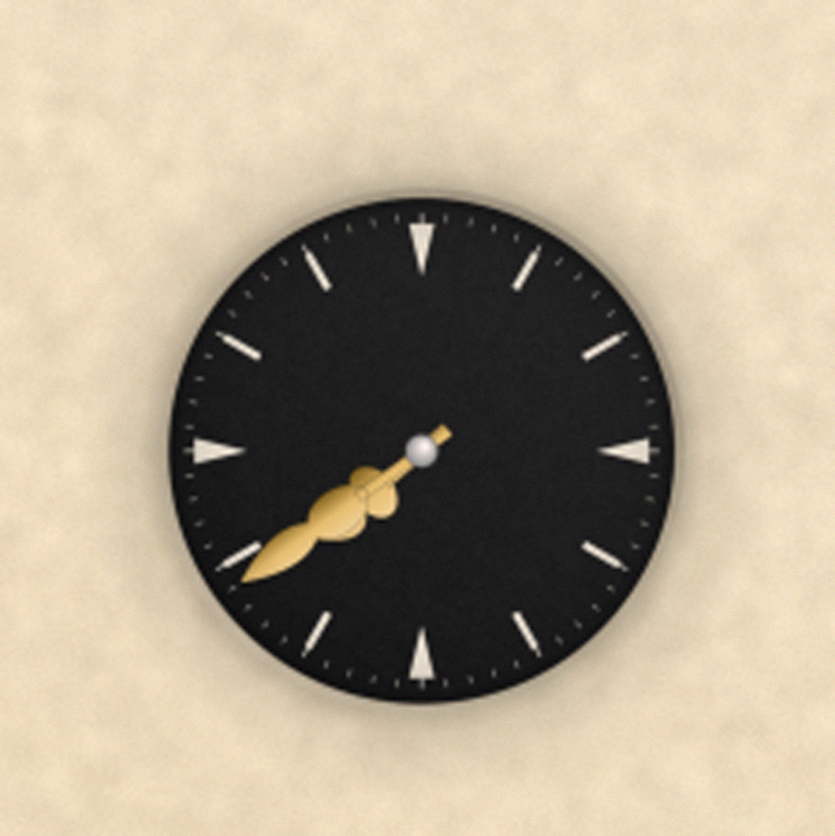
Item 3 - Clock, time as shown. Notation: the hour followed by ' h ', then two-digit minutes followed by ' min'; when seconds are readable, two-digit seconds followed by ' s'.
7 h 39 min
